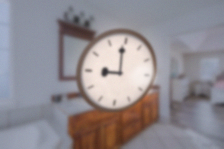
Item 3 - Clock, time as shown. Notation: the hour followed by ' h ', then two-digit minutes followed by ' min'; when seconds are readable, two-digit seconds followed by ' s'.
8 h 59 min
